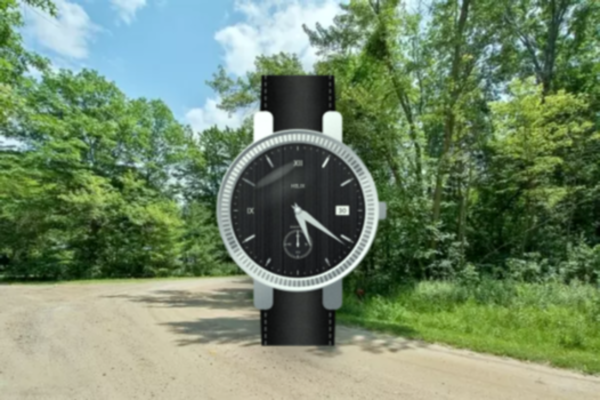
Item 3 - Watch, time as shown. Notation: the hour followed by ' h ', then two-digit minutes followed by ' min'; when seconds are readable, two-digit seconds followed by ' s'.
5 h 21 min
